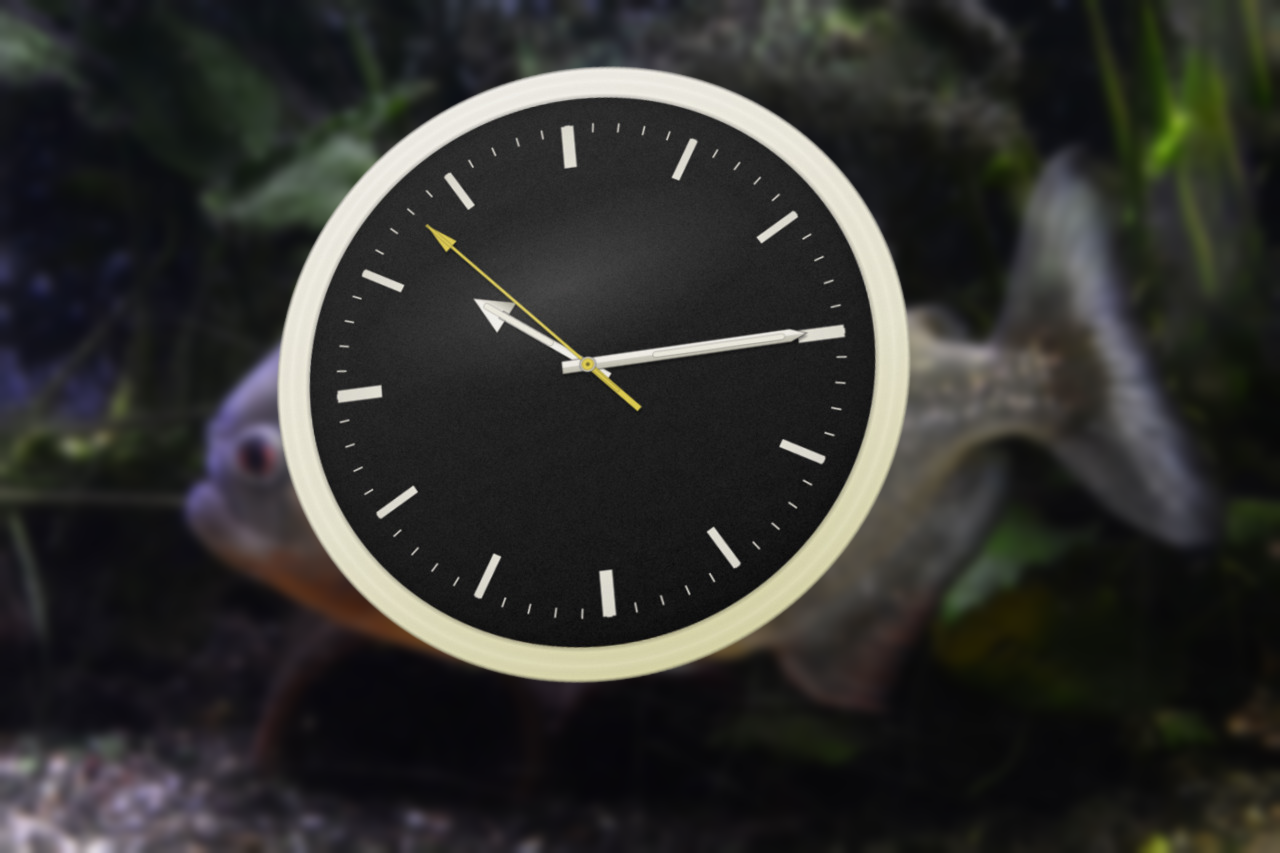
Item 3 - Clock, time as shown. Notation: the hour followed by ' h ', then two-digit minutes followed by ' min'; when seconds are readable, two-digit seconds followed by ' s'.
10 h 14 min 53 s
